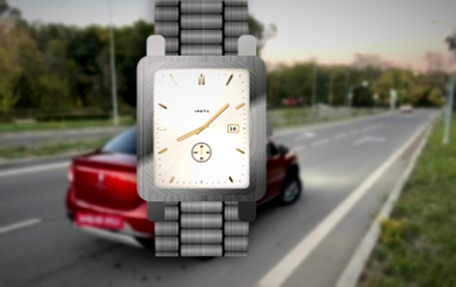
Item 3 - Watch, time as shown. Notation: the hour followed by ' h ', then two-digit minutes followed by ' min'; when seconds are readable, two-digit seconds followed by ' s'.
8 h 08 min
